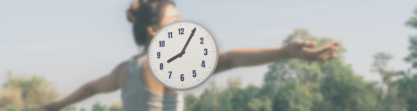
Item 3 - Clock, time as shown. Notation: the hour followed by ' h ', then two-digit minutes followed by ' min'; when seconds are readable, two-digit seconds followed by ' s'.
8 h 05 min
